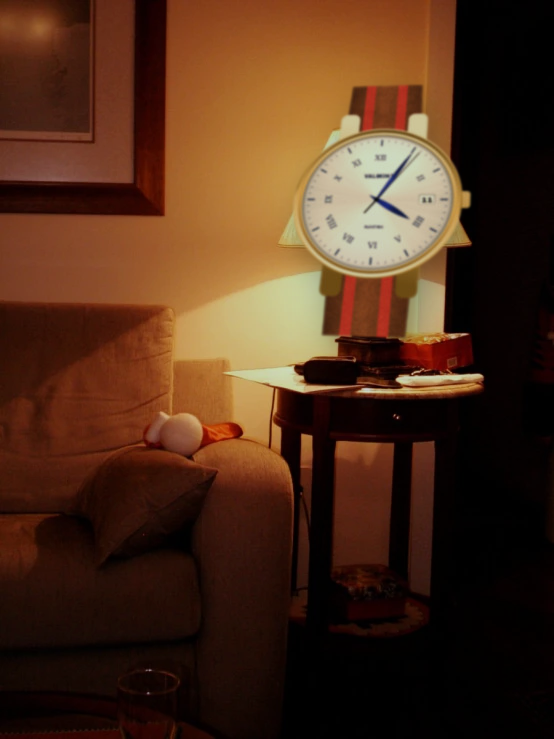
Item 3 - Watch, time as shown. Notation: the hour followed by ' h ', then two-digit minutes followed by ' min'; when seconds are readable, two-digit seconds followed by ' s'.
4 h 05 min 06 s
